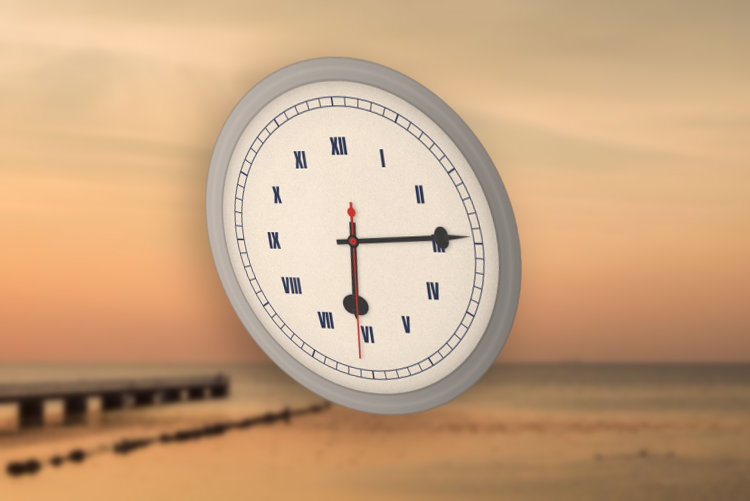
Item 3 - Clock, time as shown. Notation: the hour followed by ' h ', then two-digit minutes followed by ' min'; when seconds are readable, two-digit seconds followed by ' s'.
6 h 14 min 31 s
